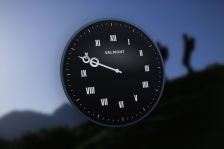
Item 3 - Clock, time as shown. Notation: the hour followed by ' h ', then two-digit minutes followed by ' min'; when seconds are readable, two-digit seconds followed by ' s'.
9 h 49 min
